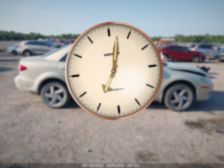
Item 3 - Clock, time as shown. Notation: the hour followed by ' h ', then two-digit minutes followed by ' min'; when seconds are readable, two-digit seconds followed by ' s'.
7 h 02 min
